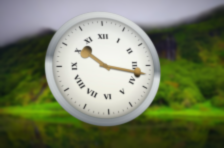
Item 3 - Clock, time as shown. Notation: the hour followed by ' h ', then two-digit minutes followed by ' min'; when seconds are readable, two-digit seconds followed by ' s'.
10 h 17 min
